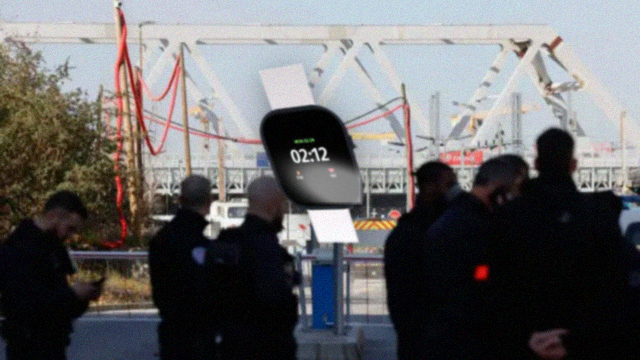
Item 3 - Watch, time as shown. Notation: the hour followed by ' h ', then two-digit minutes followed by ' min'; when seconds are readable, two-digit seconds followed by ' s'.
2 h 12 min
